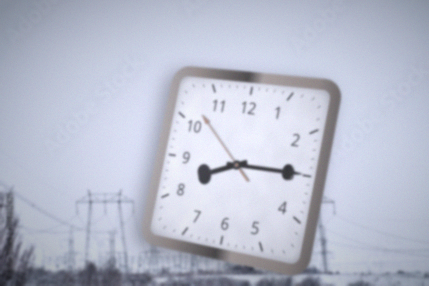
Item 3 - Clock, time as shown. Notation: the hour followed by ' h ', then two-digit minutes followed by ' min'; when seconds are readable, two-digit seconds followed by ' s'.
8 h 14 min 52 s
